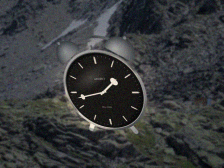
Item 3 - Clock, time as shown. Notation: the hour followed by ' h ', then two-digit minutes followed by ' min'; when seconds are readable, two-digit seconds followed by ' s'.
1 h 43 min
